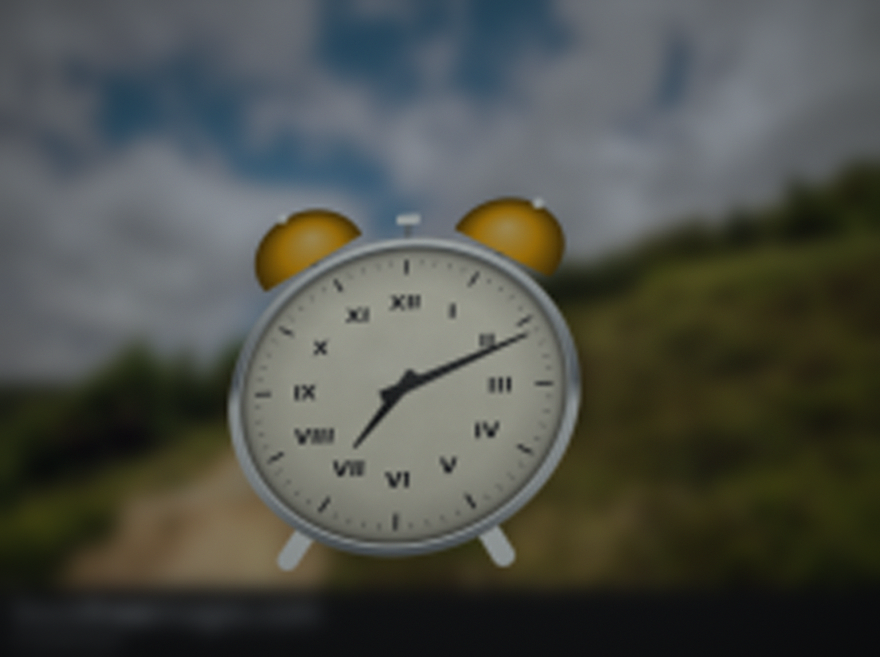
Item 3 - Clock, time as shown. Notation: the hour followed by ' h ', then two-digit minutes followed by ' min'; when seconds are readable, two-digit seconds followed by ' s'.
7 h 11 min
